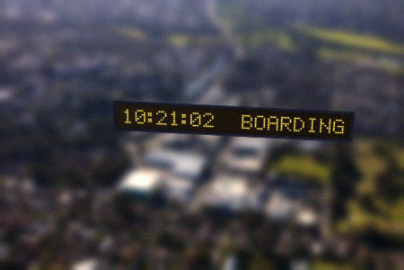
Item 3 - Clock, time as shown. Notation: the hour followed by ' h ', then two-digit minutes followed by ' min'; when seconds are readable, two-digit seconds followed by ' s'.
10 h 21 min 02 s
